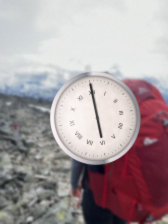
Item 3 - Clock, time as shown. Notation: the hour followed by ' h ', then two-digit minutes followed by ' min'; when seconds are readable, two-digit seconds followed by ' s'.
6 h 00 min
